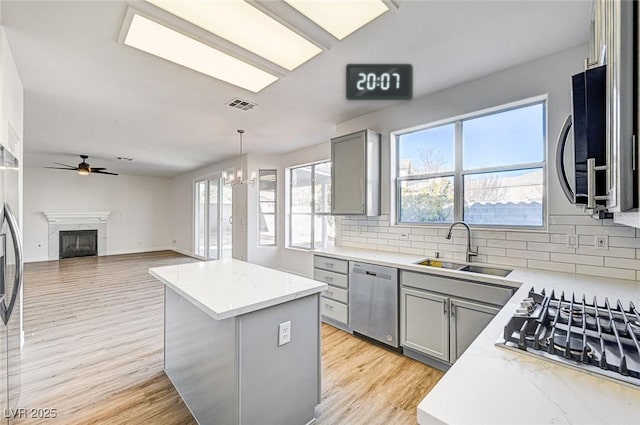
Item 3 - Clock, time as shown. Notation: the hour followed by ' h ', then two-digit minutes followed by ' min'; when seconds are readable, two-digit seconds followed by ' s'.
20 h 07 min
